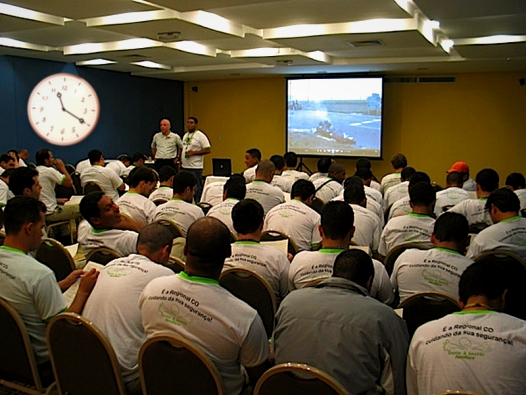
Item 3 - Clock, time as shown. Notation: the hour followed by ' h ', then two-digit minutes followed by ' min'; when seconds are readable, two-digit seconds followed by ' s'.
11 h 20 min
